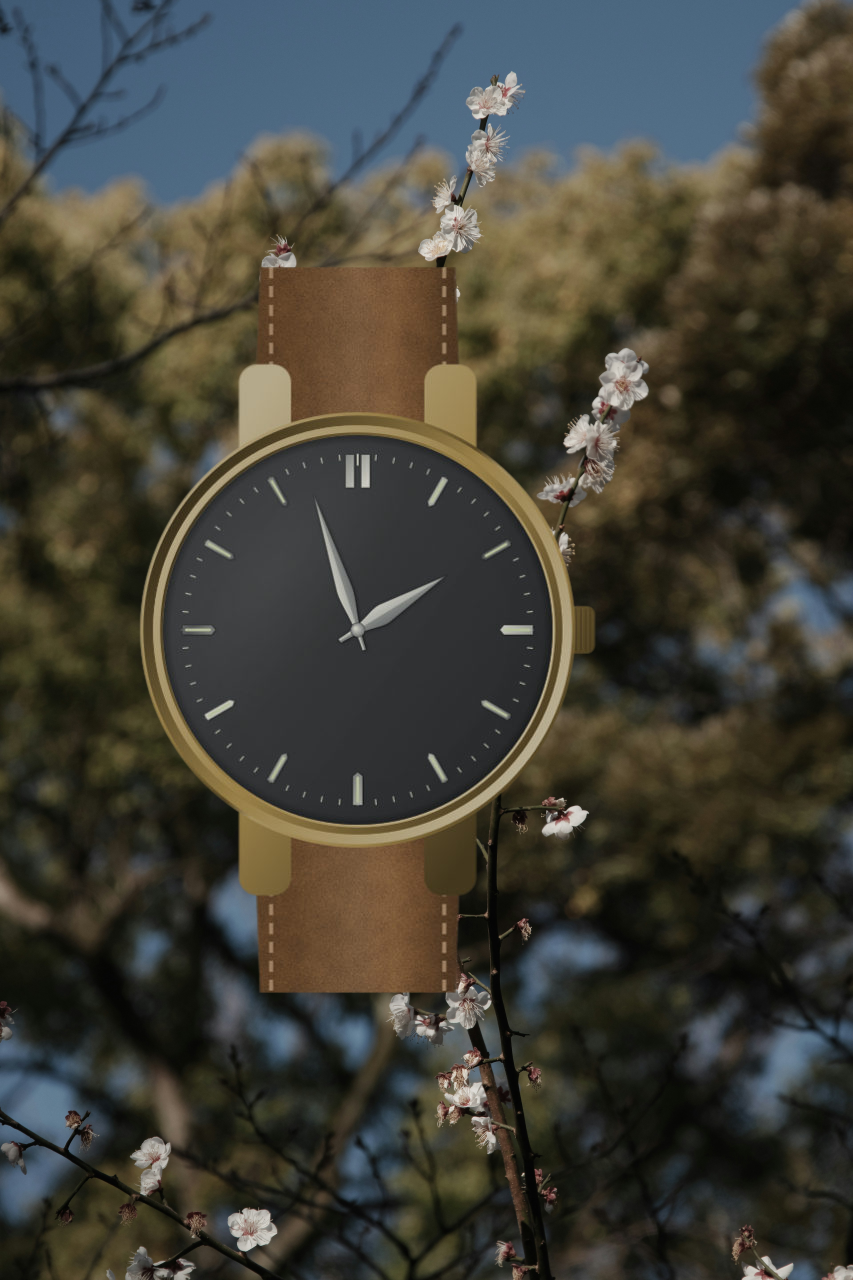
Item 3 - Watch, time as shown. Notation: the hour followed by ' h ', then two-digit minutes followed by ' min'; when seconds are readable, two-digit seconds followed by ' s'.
1 h 57 min
